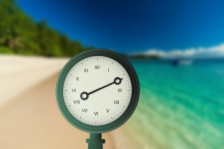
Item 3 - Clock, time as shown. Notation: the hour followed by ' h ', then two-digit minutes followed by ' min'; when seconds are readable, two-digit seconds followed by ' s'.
8 h 11 min
